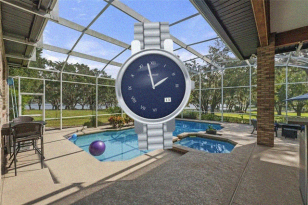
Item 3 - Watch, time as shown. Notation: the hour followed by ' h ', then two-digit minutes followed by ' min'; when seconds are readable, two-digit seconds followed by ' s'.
1 h 58 min
